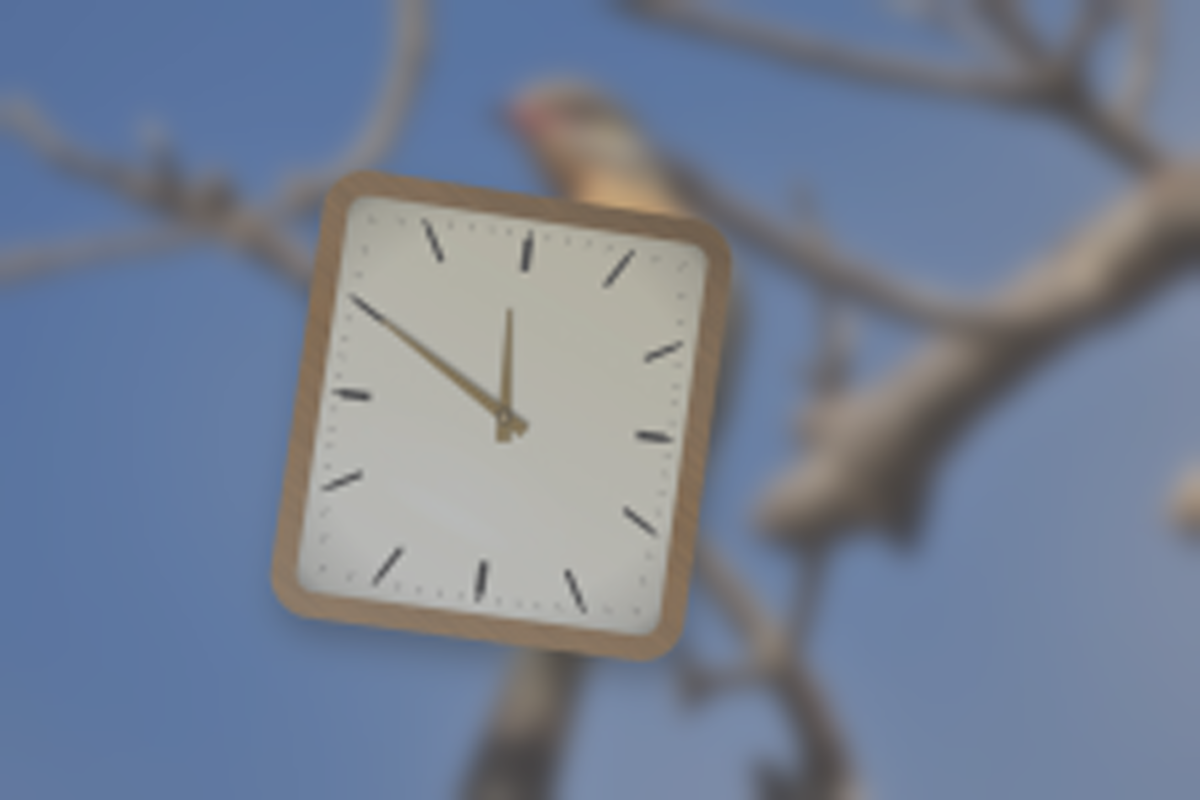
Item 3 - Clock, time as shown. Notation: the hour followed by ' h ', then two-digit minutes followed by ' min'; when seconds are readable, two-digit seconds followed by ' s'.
11 h 50 min
